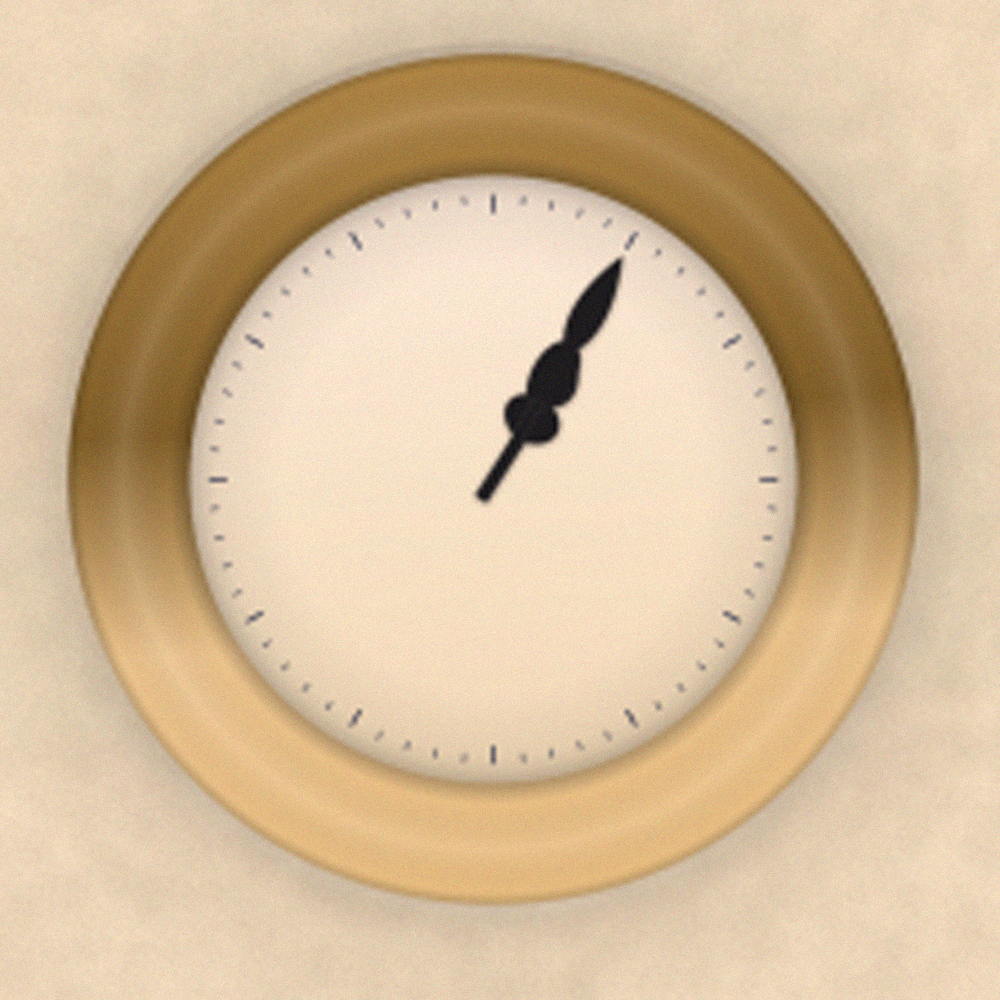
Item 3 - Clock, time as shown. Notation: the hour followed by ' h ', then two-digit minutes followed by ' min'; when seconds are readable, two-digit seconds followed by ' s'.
1 h 05 min
